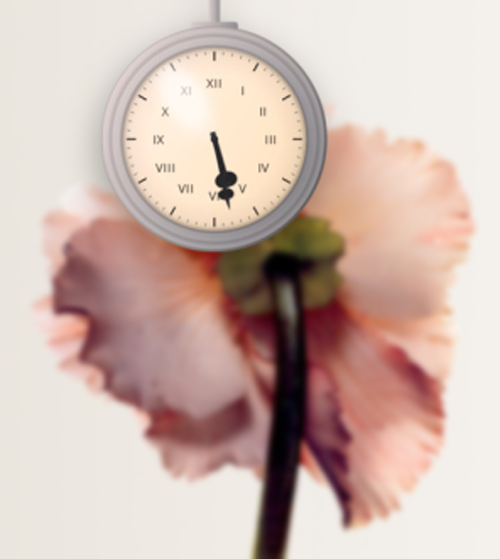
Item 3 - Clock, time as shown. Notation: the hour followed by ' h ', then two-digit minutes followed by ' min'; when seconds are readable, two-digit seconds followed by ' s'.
5 h 28 min
